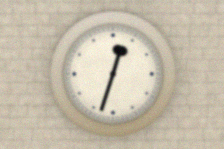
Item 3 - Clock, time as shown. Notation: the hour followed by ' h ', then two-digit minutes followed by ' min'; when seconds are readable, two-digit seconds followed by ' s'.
12 h 33 min
